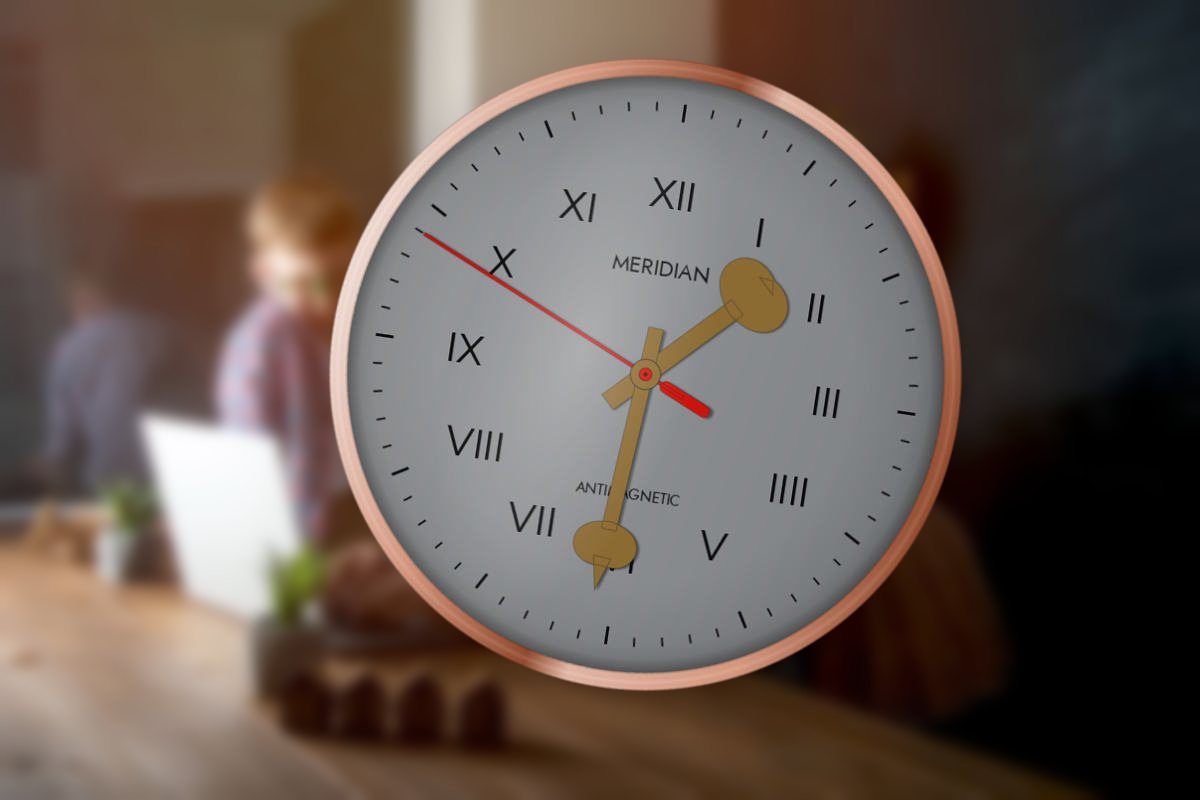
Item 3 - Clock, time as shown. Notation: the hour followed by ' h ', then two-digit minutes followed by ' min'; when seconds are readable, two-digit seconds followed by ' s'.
1 h 30 min 49 s
